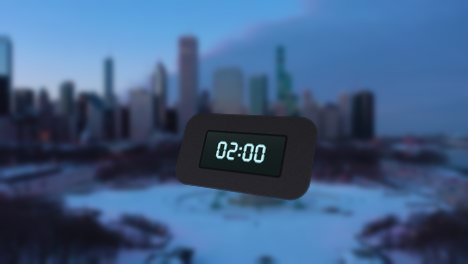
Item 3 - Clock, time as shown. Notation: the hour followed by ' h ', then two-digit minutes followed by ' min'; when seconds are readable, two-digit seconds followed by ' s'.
2 h 00 min
